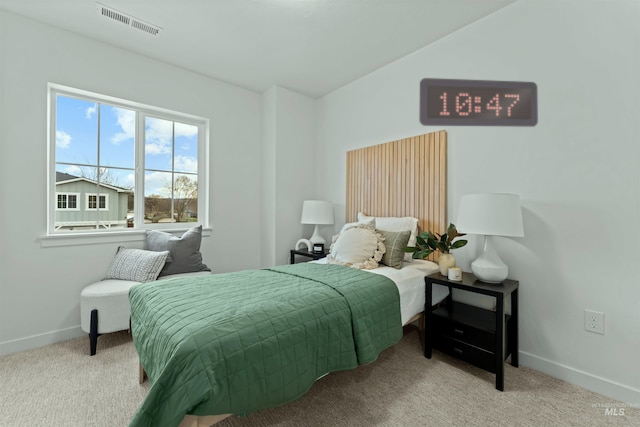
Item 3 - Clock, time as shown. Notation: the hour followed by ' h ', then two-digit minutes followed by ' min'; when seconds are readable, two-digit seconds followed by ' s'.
10 h 47 min
